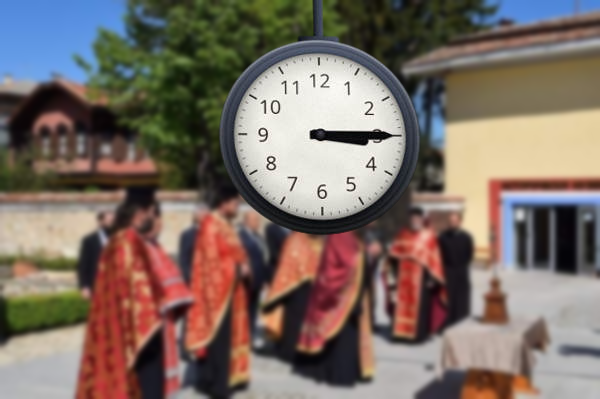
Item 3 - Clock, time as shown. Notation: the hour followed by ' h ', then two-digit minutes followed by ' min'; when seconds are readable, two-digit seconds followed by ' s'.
3 h 15 min
